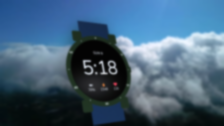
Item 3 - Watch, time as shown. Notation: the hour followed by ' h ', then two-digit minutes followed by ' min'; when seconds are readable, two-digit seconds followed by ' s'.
5 h 18 min
